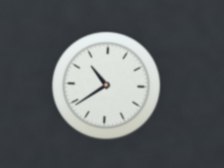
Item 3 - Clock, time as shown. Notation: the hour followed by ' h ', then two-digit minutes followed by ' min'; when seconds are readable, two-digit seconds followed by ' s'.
10 h 39 min
